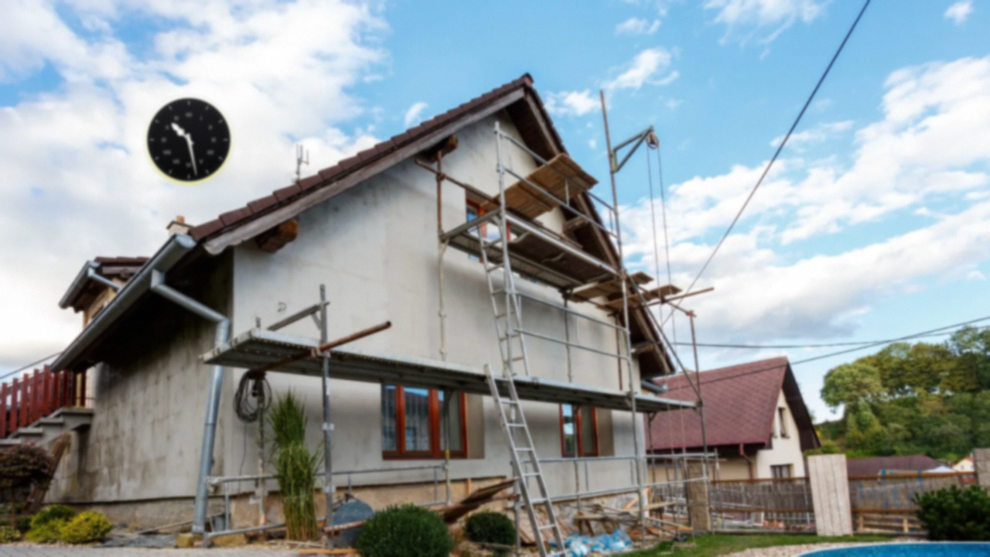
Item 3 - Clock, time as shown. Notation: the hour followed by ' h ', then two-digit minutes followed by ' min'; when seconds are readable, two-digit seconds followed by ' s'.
10 h 28 min
